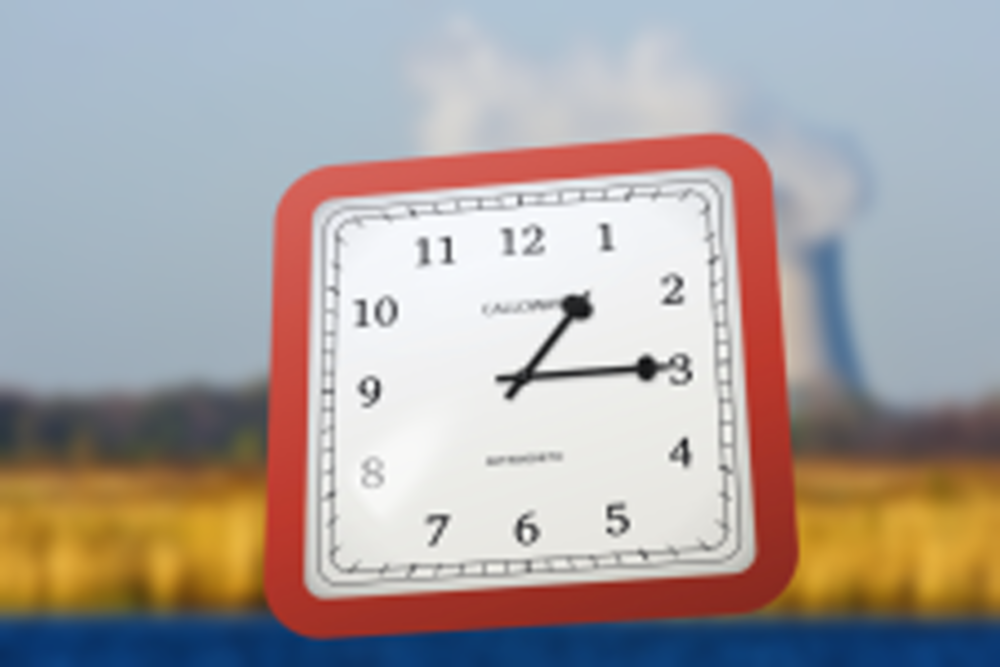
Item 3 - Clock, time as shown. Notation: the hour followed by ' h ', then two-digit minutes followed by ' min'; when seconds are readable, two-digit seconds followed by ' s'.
1 h 15 min
